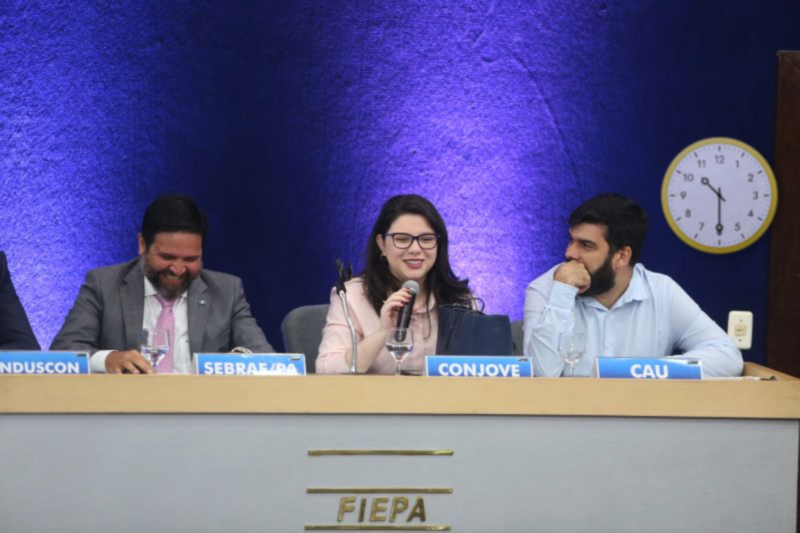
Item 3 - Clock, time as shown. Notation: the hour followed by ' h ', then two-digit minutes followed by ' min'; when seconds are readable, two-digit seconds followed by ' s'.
10 h 30 min
